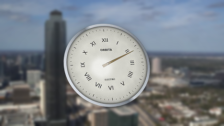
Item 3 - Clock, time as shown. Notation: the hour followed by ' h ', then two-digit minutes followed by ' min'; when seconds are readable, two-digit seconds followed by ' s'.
2 h 11 min
